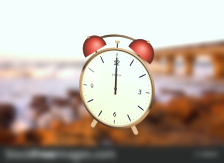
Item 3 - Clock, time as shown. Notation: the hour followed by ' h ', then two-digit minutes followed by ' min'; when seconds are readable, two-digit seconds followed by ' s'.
12 h 00 min
